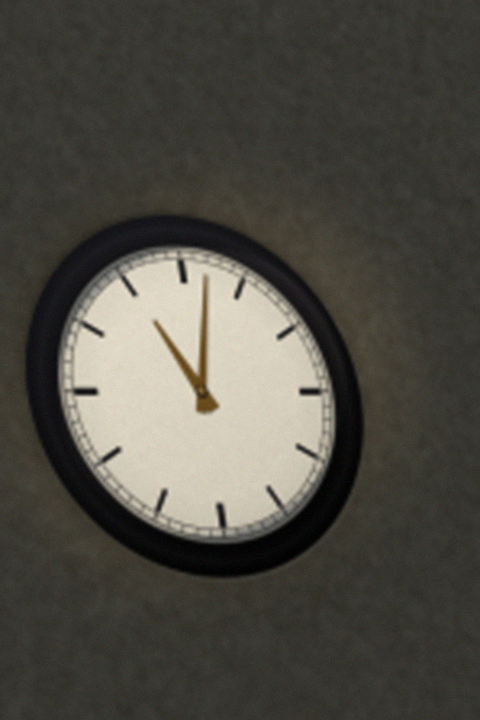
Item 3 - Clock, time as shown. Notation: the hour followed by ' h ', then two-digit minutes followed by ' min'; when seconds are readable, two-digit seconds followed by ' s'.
11 h 02 min
